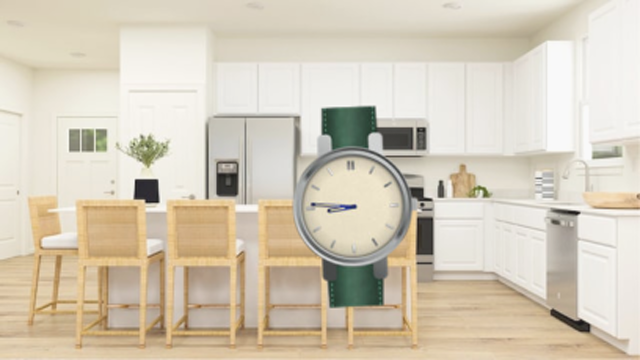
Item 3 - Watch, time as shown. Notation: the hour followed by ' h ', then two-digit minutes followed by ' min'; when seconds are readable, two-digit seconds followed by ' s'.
8 h 46 min
